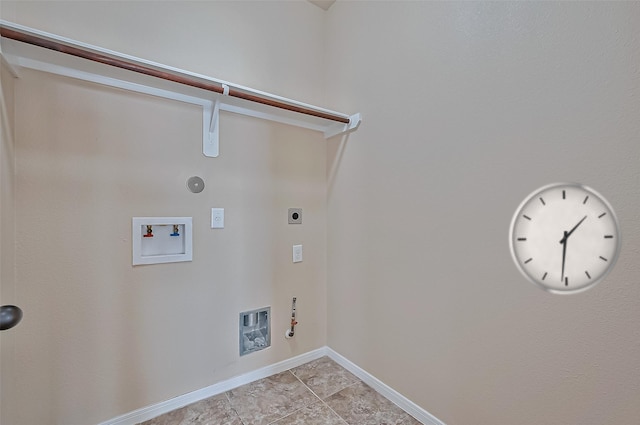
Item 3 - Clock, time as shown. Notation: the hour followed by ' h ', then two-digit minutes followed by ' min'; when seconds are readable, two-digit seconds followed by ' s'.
1 h 31 min
